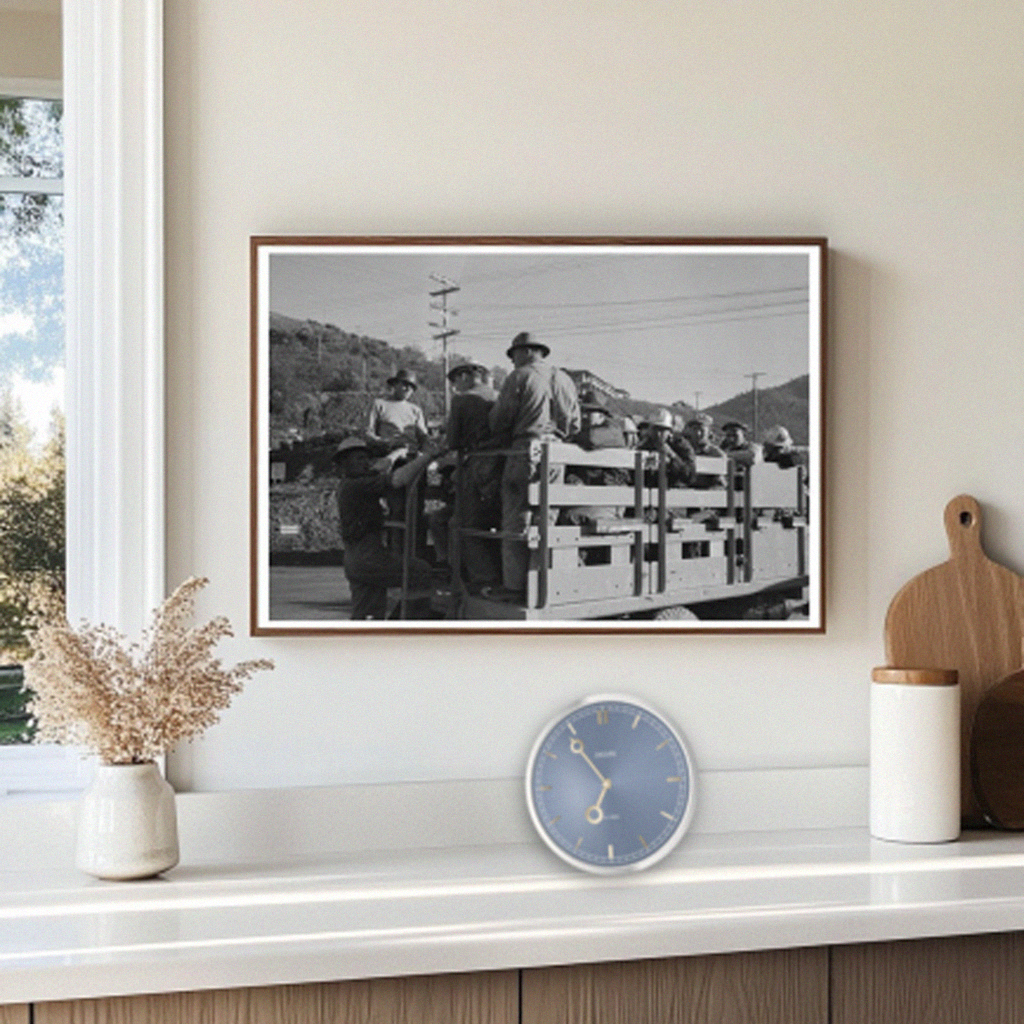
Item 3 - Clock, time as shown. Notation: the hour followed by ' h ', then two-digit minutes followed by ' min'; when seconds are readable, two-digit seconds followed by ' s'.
6 h 54 min
